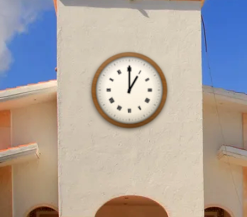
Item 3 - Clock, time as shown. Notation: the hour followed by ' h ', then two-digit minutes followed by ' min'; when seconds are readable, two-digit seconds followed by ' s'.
1 h 00 min
